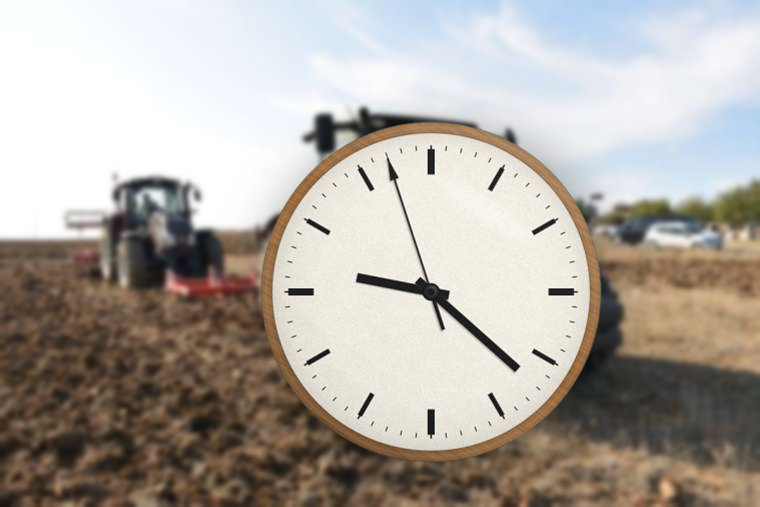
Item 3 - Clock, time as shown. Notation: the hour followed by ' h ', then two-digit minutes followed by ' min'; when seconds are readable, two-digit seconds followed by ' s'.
9 h 21 min 57 s
